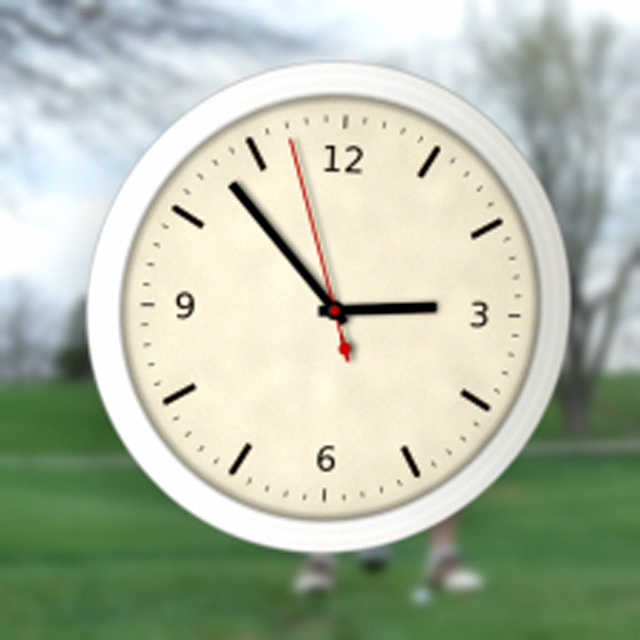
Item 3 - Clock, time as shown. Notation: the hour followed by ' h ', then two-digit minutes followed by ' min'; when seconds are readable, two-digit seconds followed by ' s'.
2 h 52 min 57 s
